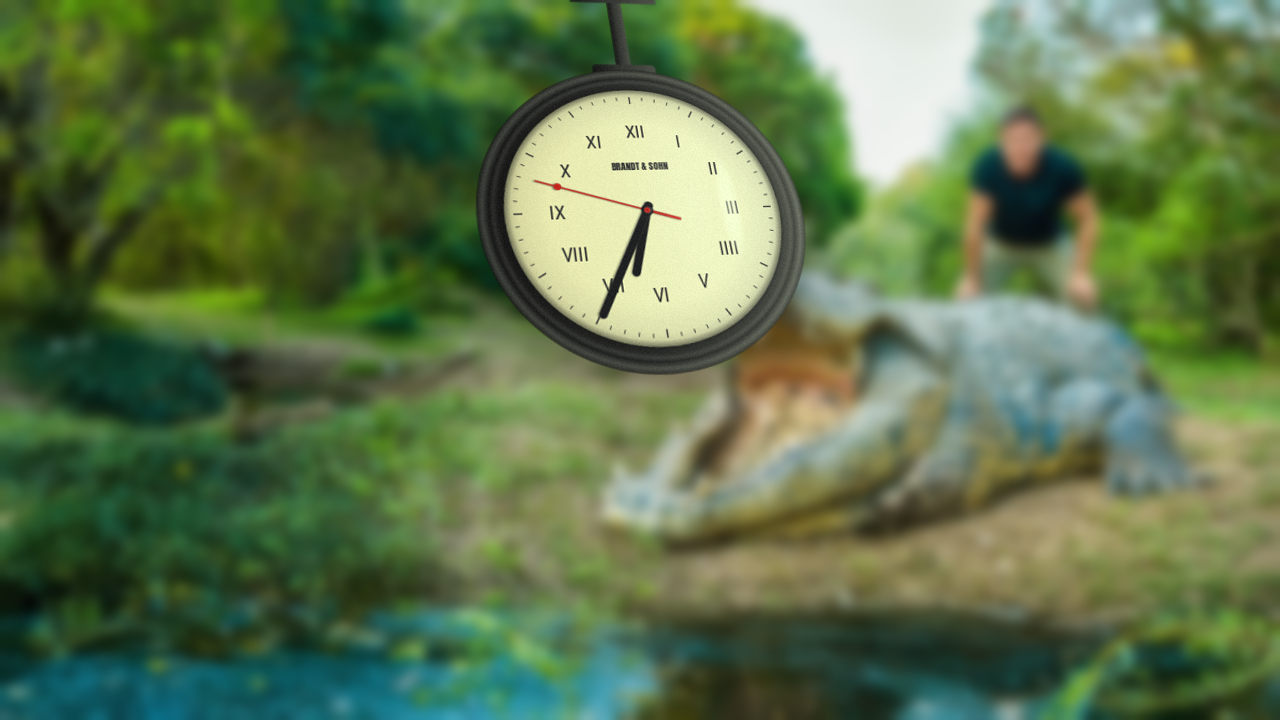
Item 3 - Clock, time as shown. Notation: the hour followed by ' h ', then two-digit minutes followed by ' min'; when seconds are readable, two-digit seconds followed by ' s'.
6 h 34 min 48 s
